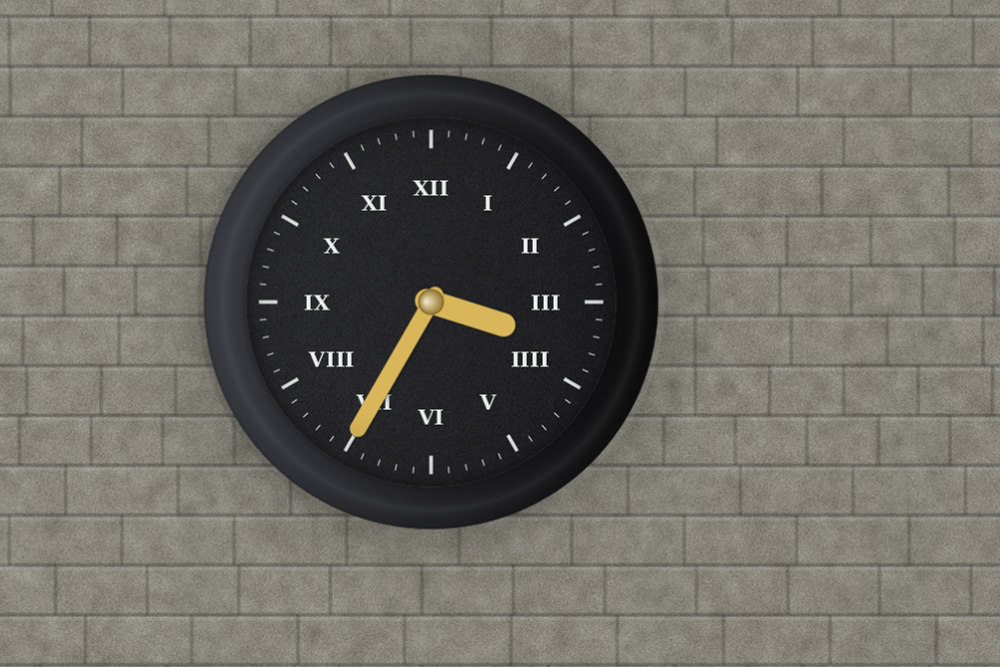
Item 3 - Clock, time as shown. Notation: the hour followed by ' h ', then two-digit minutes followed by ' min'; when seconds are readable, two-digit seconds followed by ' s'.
3 h 35 min
